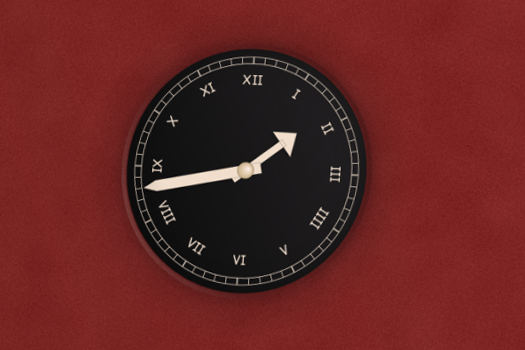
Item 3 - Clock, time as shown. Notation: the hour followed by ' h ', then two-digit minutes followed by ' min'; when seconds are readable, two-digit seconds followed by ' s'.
1 h 43 min
